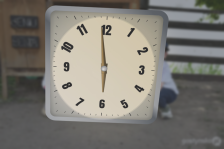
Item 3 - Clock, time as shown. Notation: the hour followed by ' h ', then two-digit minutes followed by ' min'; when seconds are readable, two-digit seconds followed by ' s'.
5 h 59 min
